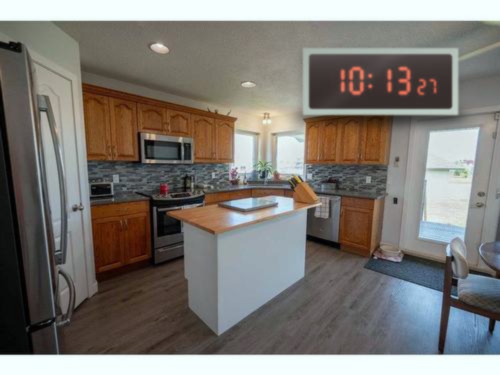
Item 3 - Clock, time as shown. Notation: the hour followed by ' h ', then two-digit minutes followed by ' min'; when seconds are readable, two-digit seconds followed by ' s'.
10 h 13 min 27 s
